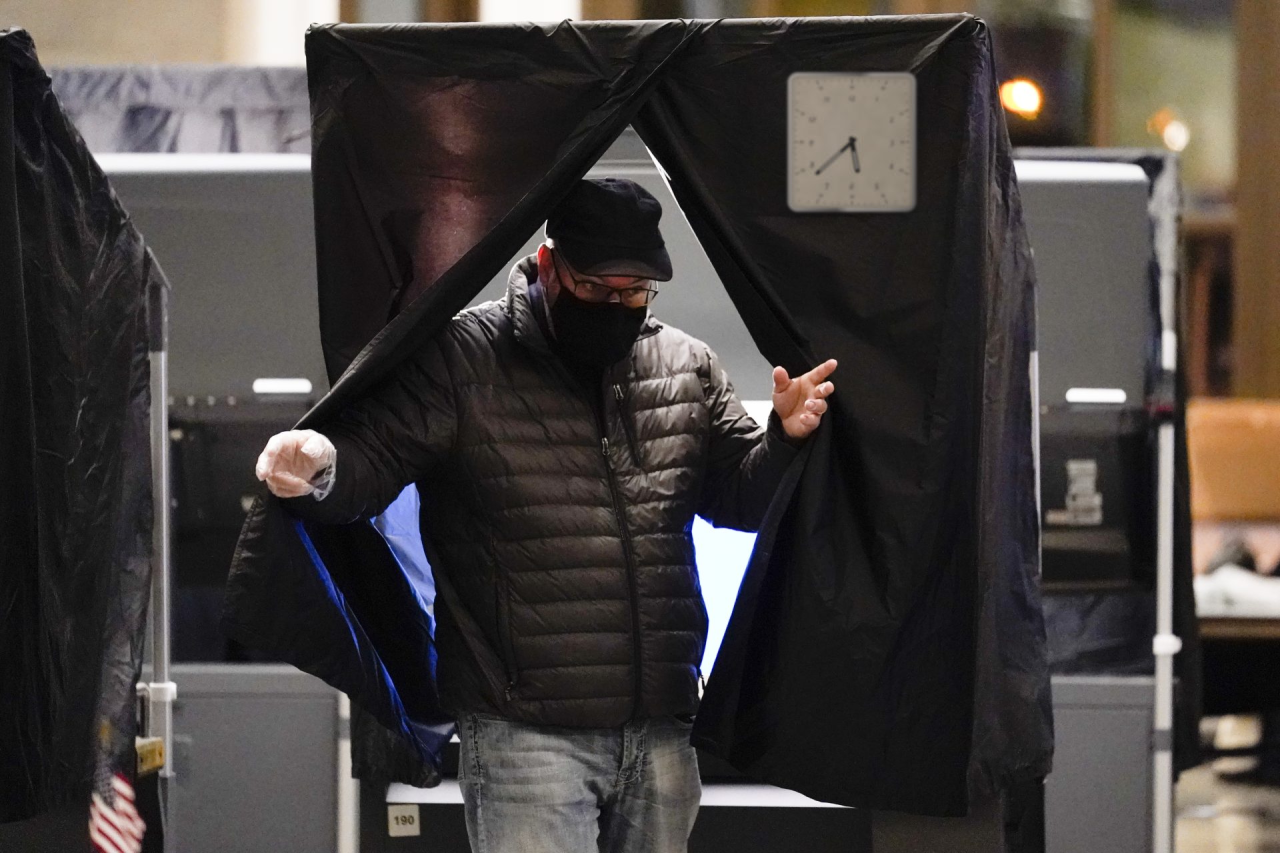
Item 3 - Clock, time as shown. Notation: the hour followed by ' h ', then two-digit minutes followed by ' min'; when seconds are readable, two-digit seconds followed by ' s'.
5 h 38 min
